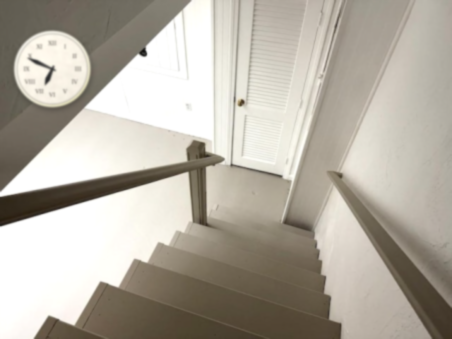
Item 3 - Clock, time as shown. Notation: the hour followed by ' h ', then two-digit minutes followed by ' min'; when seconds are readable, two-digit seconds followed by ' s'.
6 h 49 min
